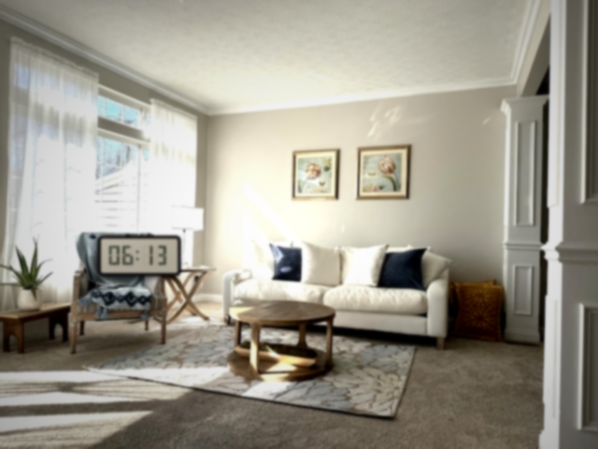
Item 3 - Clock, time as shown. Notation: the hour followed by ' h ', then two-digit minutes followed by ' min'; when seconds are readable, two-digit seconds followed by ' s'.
6 h 13 min
